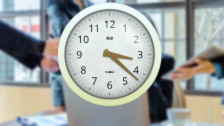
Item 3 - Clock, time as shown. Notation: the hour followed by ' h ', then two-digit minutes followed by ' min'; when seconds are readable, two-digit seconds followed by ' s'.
3 h 22 min
